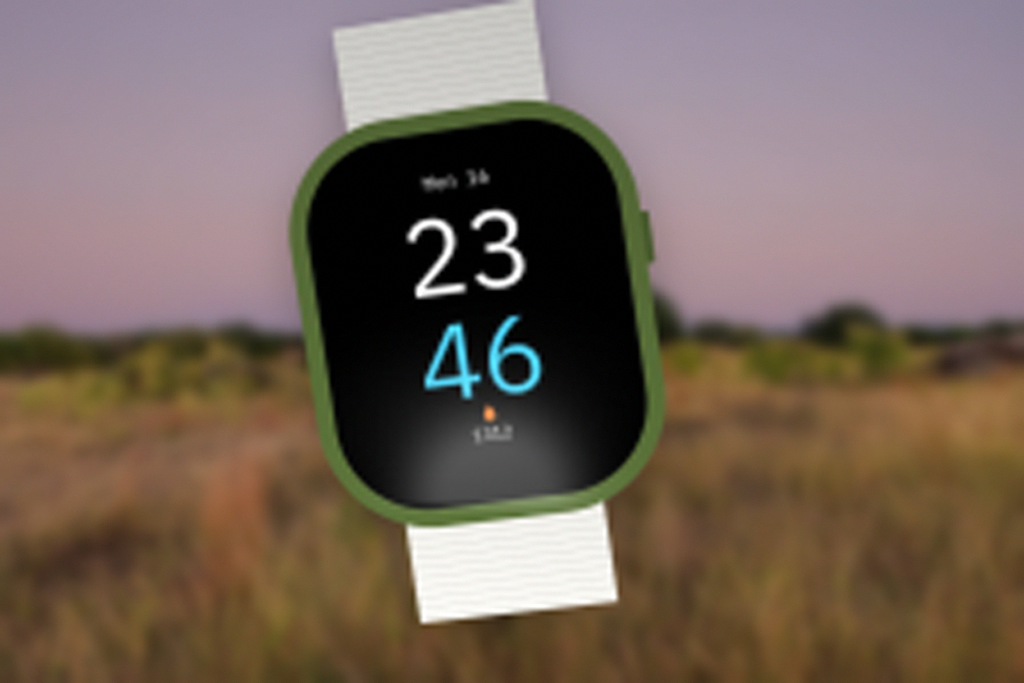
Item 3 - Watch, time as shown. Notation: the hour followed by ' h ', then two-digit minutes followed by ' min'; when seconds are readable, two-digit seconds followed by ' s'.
23 h 46 min
